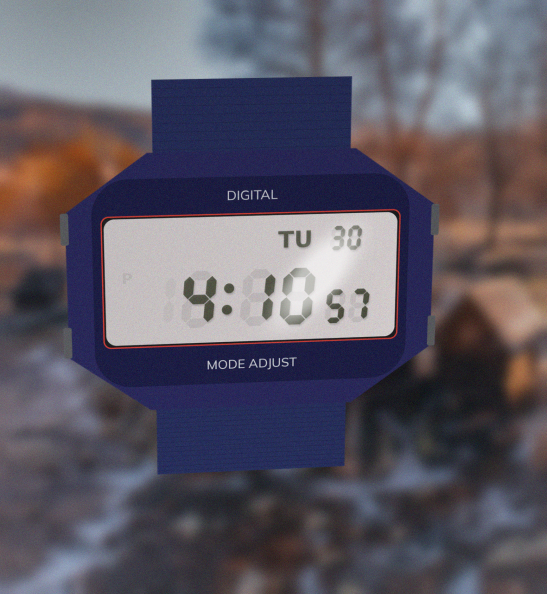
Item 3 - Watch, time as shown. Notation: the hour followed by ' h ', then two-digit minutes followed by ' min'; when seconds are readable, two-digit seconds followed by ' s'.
4 h 10 min 57 s
